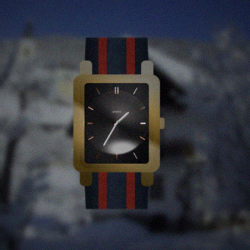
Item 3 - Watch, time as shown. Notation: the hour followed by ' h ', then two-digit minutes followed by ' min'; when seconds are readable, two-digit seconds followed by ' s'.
1 h 35 min
